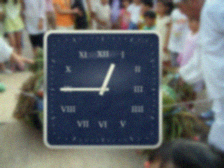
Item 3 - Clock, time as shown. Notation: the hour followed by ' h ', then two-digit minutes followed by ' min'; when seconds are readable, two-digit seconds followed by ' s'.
12 h 45 min
